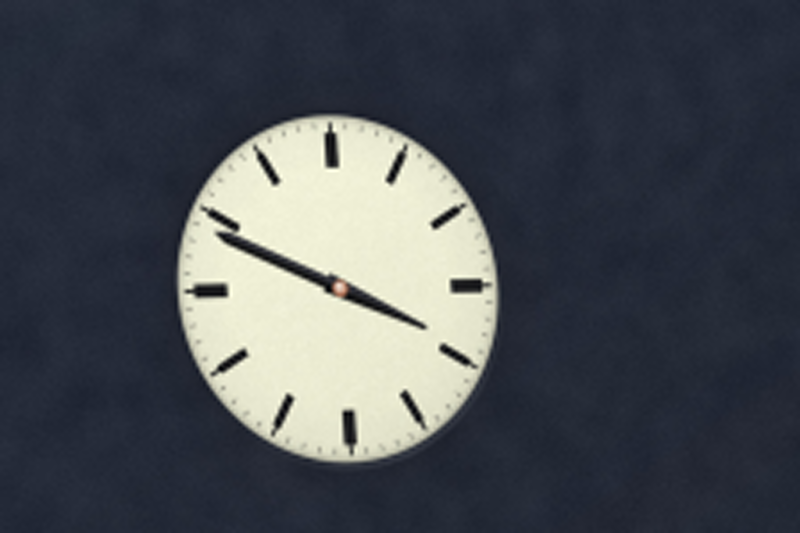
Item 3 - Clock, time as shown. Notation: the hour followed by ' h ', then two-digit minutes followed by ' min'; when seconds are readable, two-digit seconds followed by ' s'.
3 h 49 min
